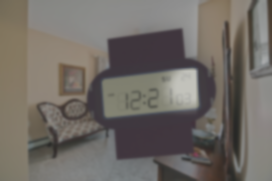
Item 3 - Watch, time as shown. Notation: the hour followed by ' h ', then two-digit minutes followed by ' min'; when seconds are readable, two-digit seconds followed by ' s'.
12 h 21 min
